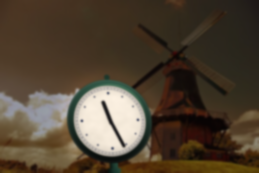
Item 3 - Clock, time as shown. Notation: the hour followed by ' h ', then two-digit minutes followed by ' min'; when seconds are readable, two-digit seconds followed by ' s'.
11 h 26 min
